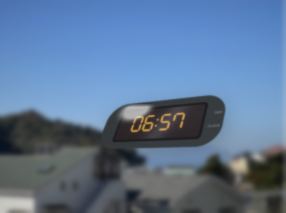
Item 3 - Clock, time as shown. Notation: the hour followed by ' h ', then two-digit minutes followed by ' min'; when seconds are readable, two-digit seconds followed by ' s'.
6 h 57 min
